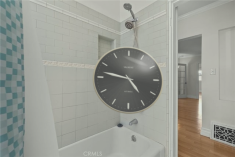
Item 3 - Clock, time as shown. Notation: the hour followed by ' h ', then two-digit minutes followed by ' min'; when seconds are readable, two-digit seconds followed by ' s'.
4 h 47 min
